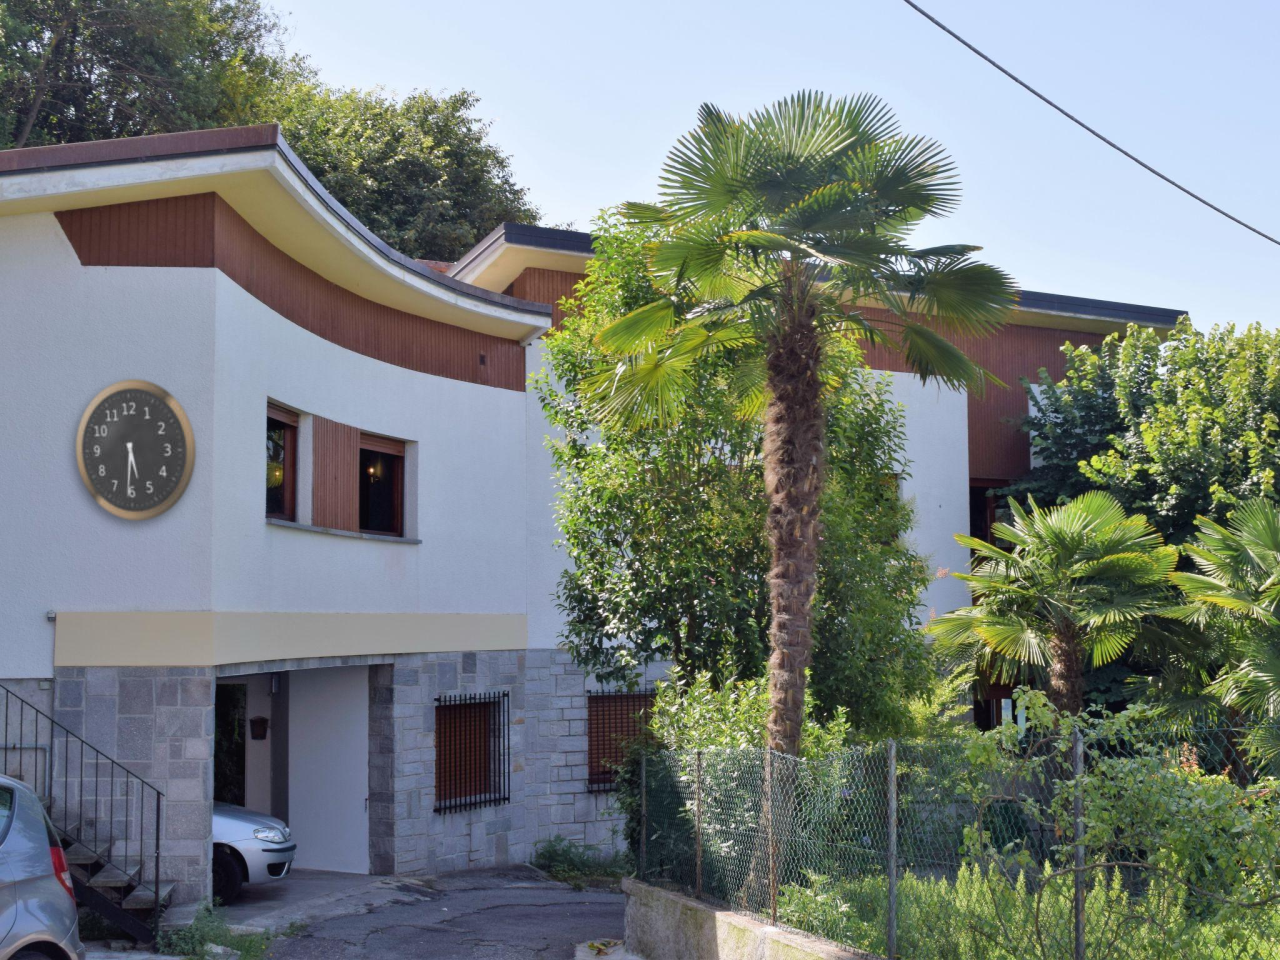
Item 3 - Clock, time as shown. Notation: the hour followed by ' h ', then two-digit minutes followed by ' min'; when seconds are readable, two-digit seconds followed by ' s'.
5 h 31 min
